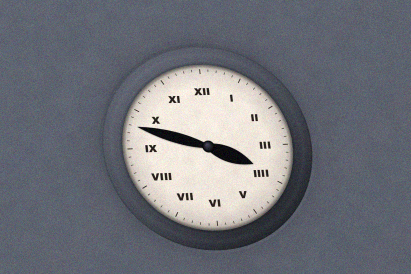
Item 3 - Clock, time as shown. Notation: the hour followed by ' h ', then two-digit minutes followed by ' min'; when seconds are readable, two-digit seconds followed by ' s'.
3 h 48 min
